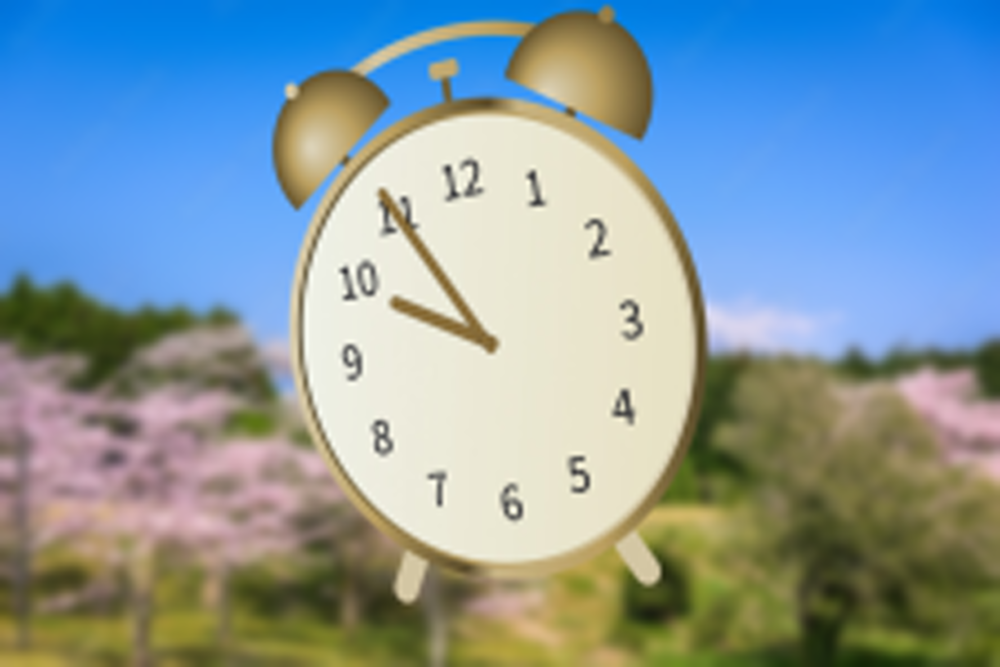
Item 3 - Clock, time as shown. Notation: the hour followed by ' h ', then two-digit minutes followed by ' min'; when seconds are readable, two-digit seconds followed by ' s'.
9 h 55 min
